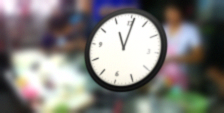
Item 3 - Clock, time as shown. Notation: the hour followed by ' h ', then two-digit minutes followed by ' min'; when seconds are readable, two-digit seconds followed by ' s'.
11 h 01 min
